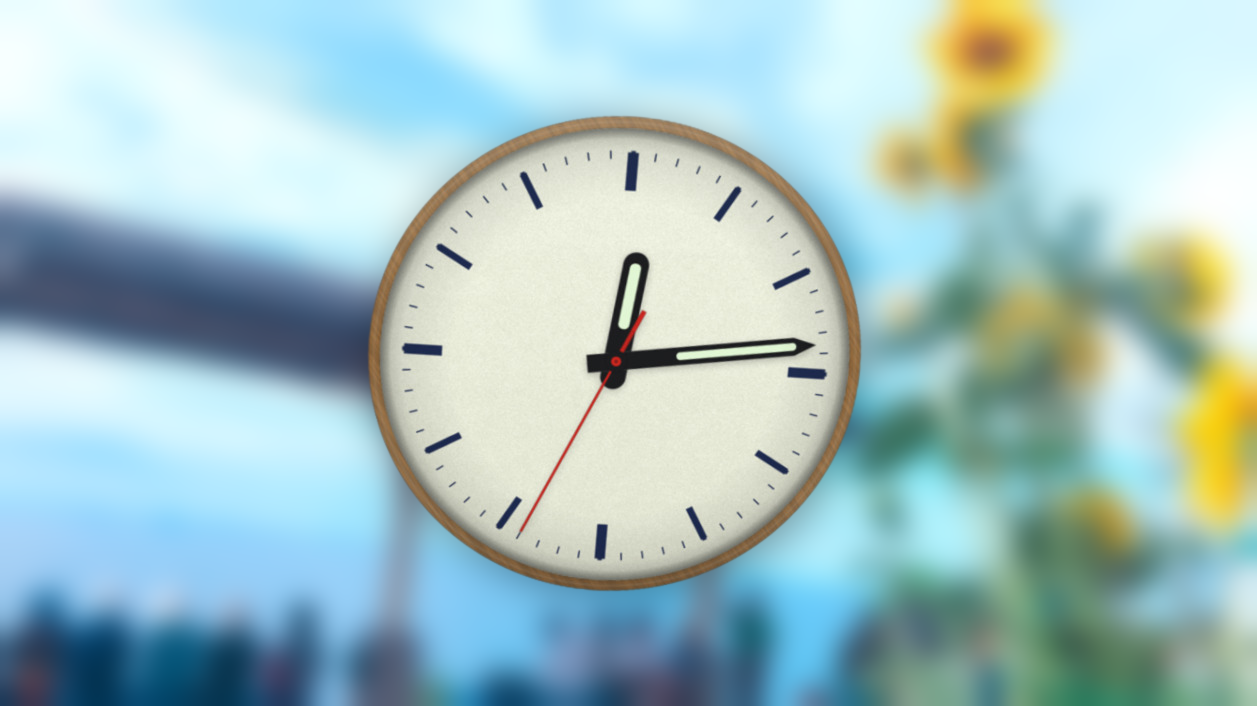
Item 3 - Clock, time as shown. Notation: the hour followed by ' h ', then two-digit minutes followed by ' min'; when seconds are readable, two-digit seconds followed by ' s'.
12 h 13 min 34 s
